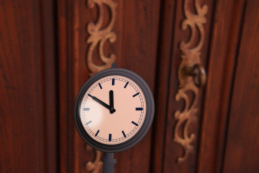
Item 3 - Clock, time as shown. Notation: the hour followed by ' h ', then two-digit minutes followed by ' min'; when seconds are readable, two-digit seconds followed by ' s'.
11 h 50 min
